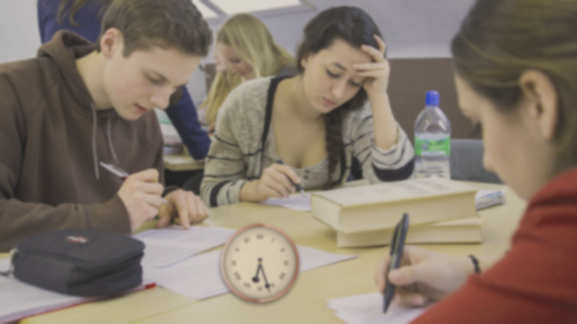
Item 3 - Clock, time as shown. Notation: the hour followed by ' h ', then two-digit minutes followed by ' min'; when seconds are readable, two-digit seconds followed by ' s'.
6 h 27 min
